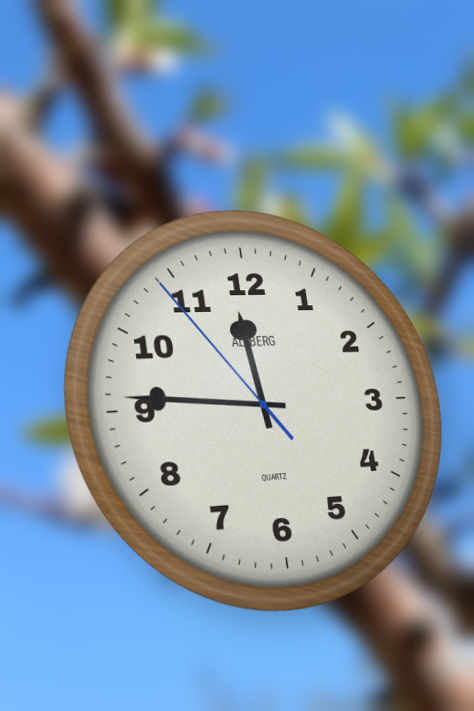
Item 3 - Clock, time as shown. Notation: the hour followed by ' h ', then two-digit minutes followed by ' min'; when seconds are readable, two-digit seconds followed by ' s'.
11 h 45 min 54 s
